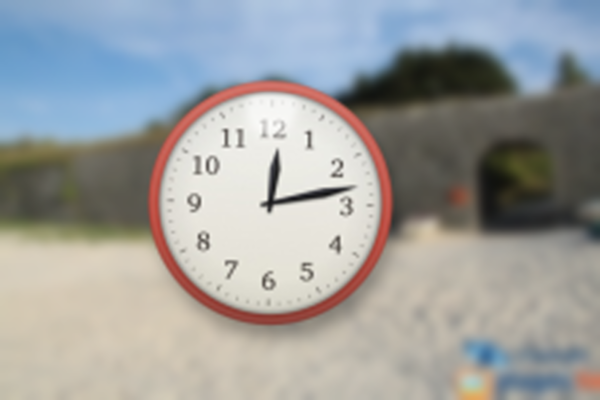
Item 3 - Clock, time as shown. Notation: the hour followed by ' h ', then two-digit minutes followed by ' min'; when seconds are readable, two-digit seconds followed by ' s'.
12 h 13 min
